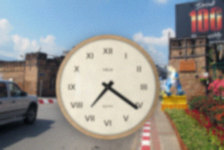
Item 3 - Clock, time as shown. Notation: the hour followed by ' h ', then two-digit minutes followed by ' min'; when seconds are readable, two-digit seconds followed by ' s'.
7 h 21 min
